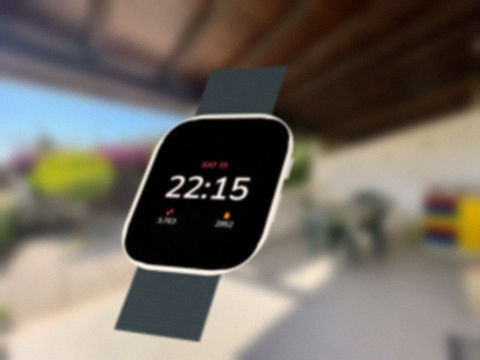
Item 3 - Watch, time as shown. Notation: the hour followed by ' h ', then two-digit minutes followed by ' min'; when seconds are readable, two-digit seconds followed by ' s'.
22 h 15 min
